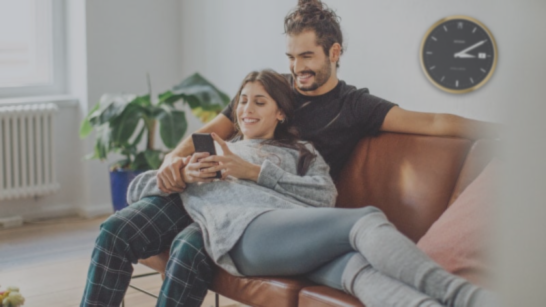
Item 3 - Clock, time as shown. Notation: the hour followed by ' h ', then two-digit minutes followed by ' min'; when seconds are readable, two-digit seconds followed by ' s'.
3 h 10 min
